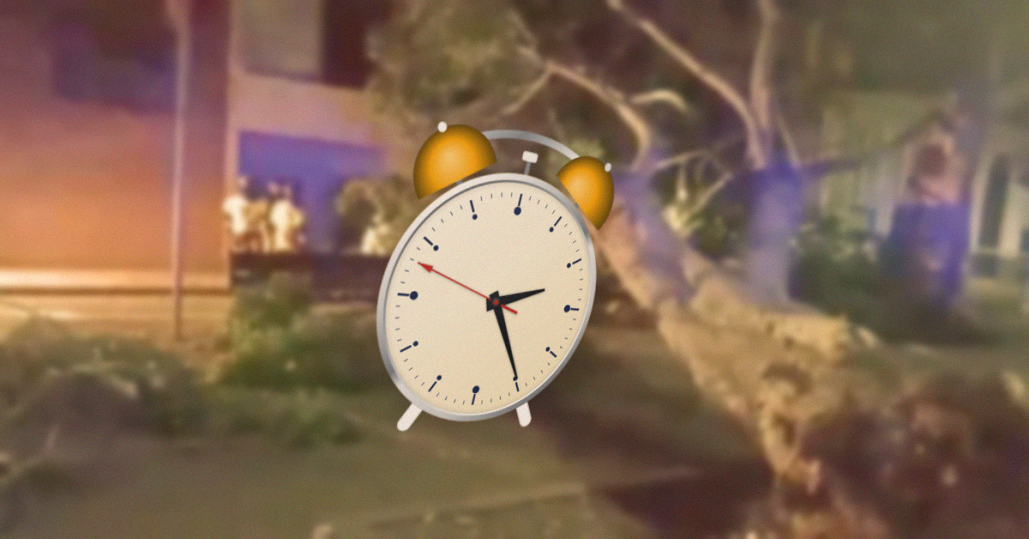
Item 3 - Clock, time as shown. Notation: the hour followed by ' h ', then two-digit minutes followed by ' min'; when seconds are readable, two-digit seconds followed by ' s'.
2 h 24 min 48 s
